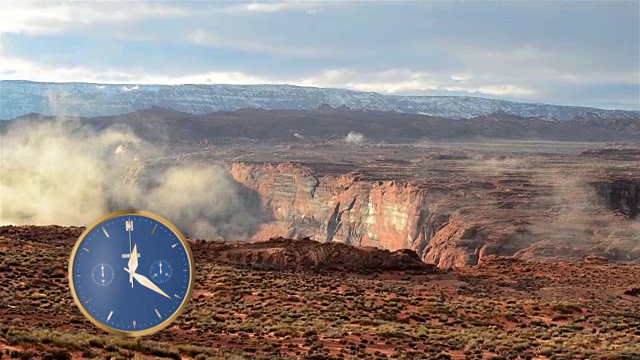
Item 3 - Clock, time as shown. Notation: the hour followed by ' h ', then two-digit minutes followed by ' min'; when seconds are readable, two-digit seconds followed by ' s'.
12 h 21 min
